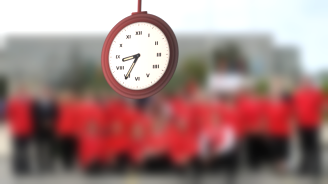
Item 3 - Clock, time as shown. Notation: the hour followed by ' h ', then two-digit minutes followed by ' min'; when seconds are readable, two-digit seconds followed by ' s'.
8 h 35 min
